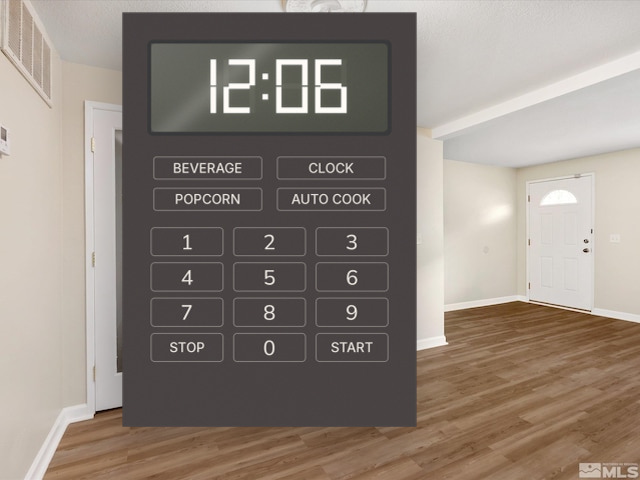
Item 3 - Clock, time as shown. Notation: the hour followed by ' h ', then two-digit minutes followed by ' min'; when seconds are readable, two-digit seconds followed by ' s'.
12 h 06 min
